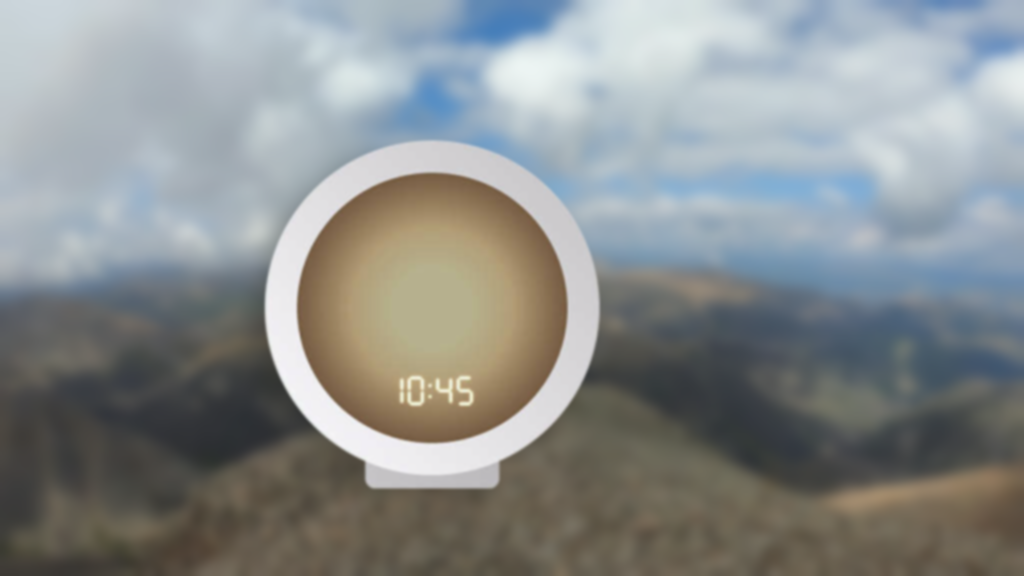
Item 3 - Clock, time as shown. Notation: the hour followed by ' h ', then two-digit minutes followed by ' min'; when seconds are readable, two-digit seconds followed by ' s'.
10 h 45 min
